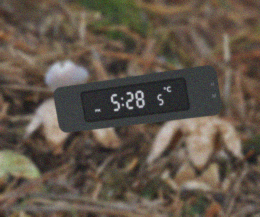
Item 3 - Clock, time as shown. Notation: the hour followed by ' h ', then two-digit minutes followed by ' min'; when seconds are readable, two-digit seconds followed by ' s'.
5 h 28 min
